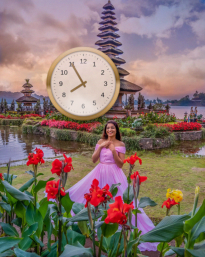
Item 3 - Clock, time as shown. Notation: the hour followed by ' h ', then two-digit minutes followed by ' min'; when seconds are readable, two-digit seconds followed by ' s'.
7 h 55 min
